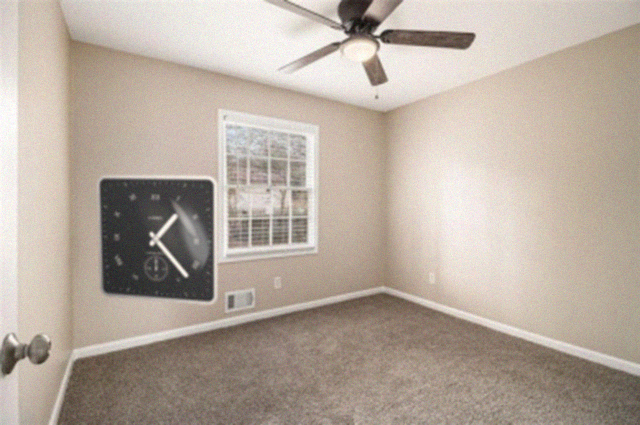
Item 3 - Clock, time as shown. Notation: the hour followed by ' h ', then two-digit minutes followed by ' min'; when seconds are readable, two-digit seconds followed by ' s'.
1 h 23 min
